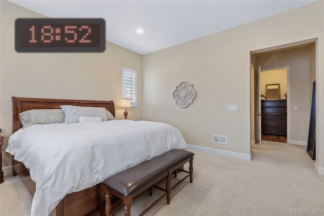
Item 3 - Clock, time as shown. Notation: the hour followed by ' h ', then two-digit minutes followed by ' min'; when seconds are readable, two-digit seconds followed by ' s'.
18 h 52 min
